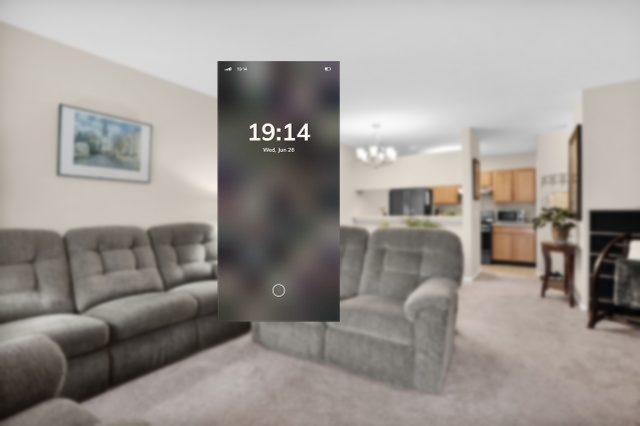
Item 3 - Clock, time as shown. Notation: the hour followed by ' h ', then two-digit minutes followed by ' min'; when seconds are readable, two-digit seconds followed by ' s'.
19 h 14 min
